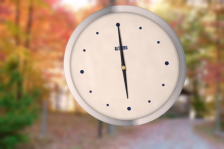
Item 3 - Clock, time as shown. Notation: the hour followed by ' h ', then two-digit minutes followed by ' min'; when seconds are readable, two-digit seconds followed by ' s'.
6 h 00 min
